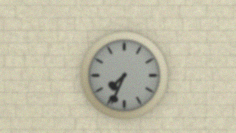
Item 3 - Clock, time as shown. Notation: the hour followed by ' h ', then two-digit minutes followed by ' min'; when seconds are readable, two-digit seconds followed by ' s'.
7 h 34 min
